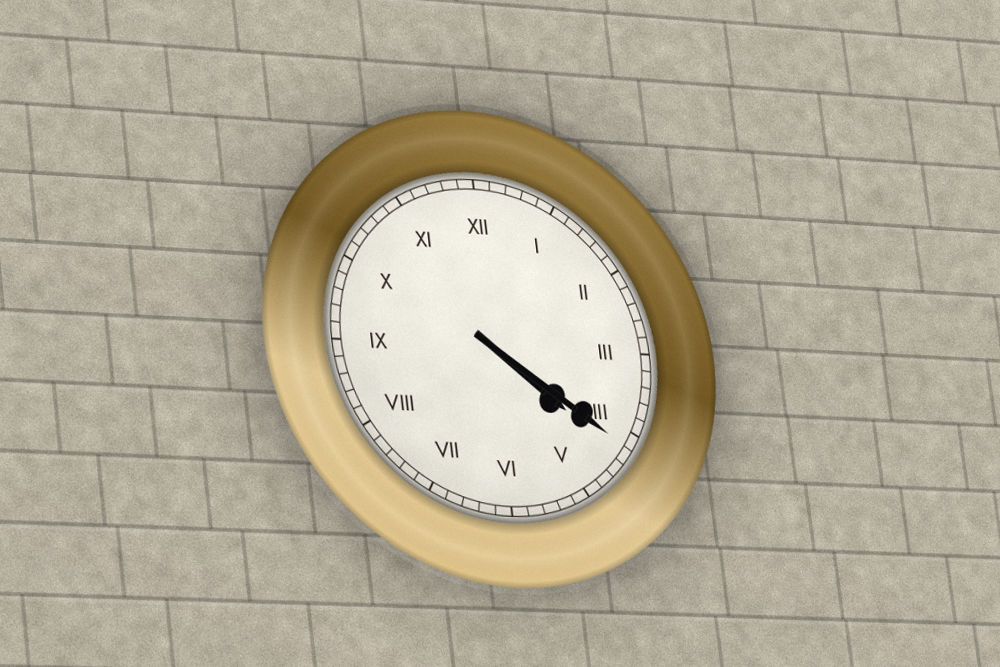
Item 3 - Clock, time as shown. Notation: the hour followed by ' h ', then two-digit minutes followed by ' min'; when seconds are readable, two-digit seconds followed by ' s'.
4 h 21 min
